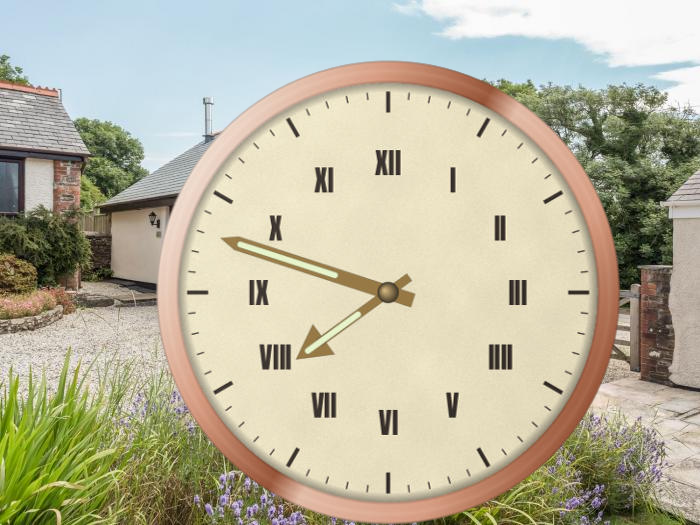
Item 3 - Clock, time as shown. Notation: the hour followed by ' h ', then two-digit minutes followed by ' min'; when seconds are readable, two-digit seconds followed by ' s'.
7 h 48 min
